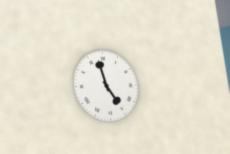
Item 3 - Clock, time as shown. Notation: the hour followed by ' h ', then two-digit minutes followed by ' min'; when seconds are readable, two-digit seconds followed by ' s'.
4 h 58 min
